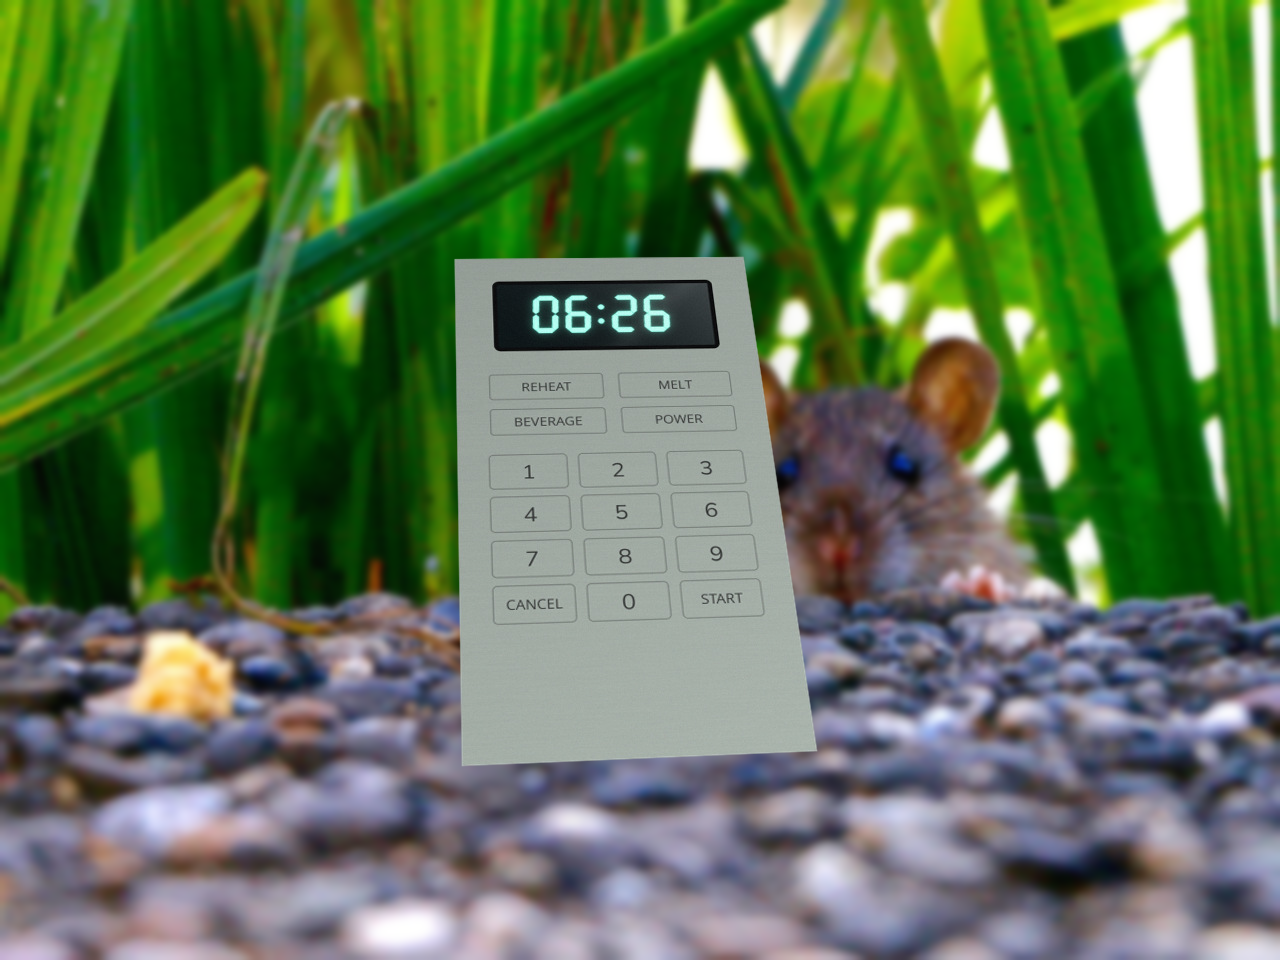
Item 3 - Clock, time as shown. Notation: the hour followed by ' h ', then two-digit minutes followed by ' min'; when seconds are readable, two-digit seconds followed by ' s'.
6 h 26 min
